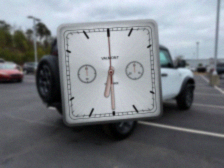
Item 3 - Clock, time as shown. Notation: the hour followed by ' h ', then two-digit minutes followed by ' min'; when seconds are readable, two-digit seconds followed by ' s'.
6 h 30 min
